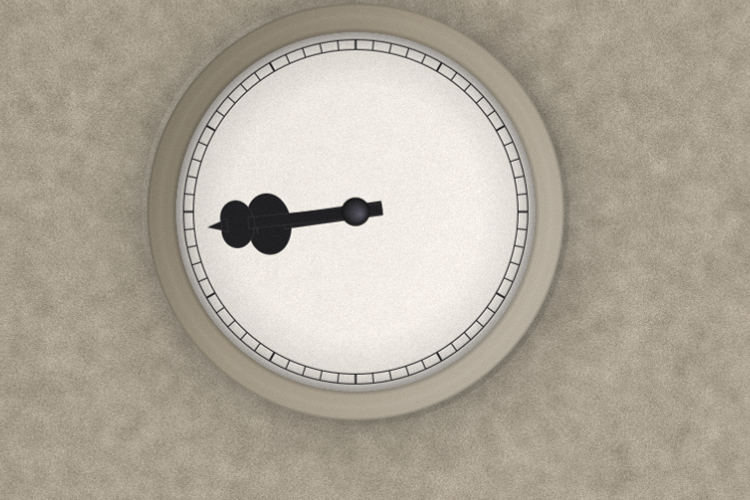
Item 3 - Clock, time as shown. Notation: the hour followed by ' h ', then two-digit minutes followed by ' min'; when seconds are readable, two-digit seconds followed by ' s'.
8 h 44 min
